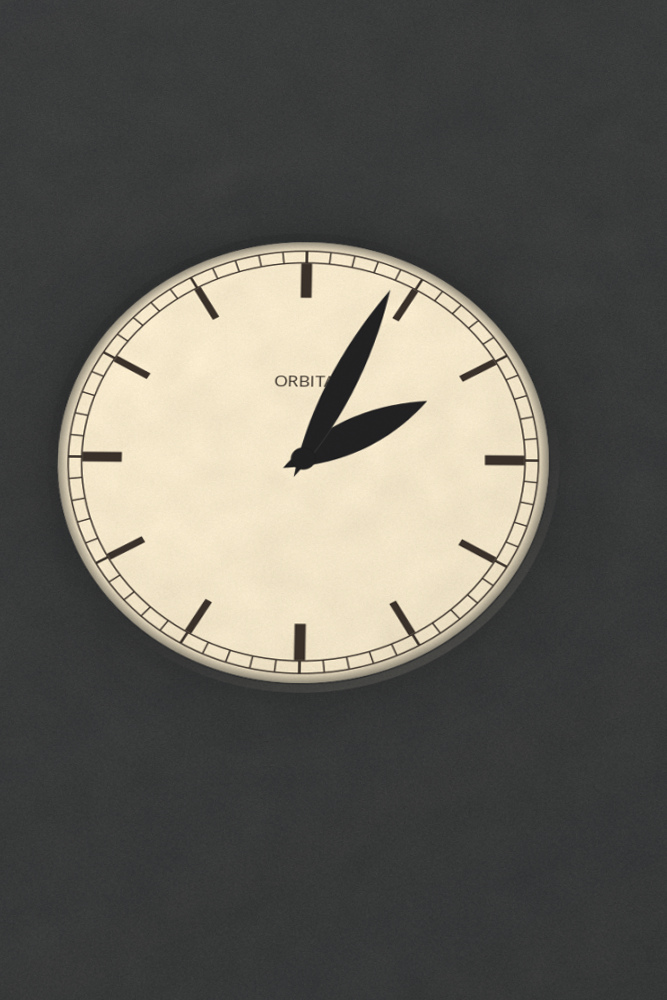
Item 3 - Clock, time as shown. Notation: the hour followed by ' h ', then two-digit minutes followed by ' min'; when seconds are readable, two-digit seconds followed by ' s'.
2 h 04 min
